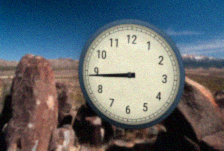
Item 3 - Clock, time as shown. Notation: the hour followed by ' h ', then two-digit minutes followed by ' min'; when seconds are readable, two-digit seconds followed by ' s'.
8 h 44 min
